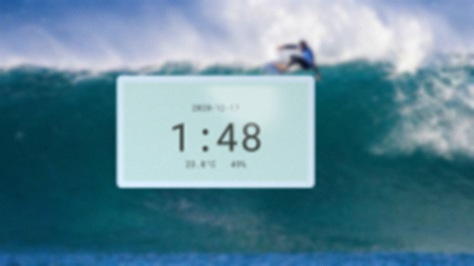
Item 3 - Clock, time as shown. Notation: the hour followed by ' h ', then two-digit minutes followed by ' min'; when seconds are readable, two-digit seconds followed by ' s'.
1 h 48 min
